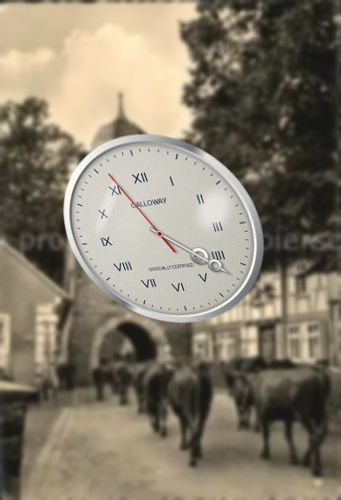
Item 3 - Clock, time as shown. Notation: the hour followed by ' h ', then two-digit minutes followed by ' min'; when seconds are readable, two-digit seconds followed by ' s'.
4 h 21 min 56 s
